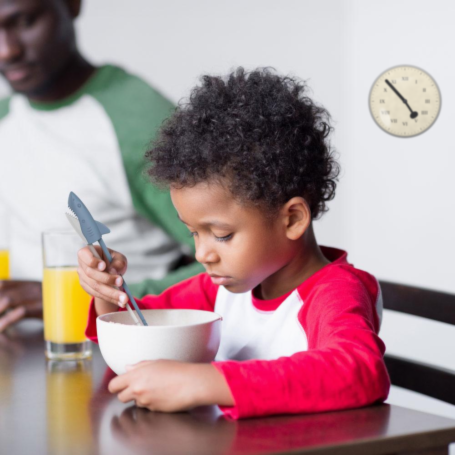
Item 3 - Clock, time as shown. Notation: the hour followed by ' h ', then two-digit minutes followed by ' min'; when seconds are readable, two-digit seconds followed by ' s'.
4 h 53 min
